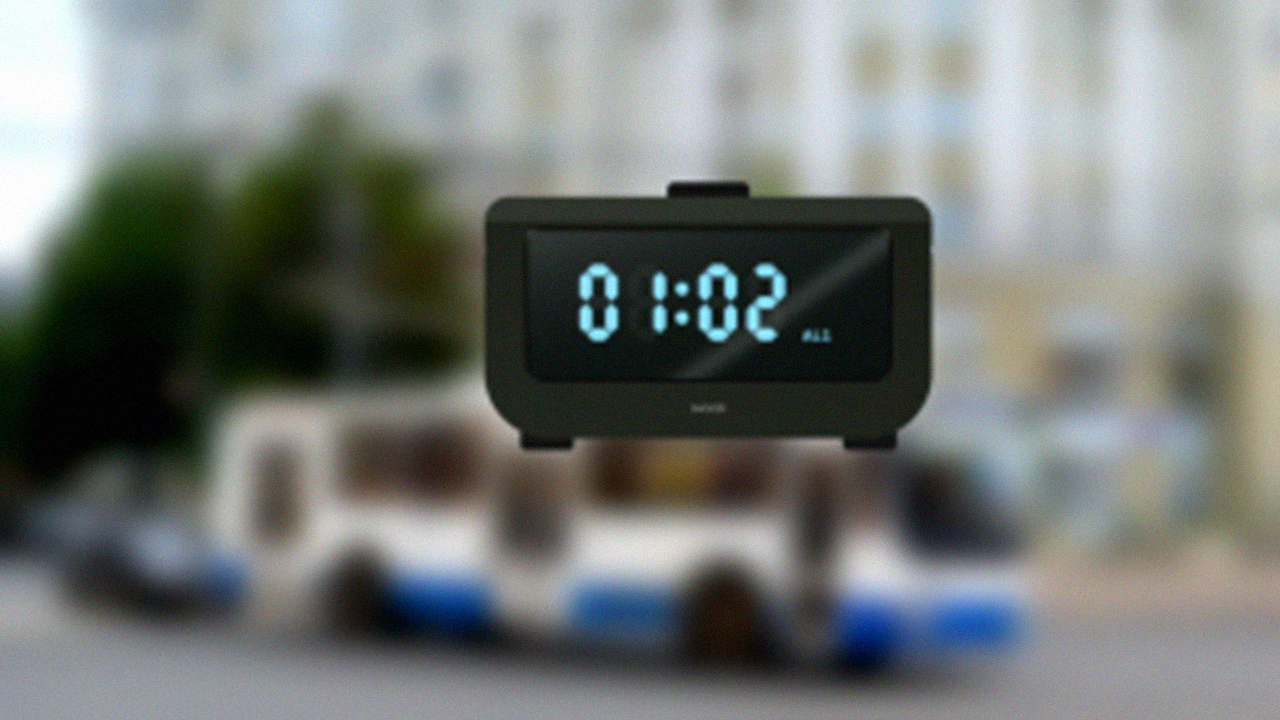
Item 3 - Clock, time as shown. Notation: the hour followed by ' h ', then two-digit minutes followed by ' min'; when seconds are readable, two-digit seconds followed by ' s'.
1 h 02 min
